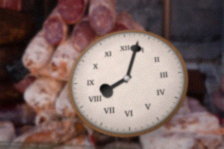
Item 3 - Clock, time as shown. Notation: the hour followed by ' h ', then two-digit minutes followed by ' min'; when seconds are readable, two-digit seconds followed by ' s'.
8 h 03 min
